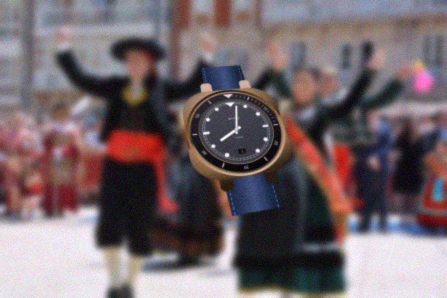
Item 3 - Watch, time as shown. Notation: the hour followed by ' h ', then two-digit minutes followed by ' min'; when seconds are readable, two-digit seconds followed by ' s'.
8 h 02 min
